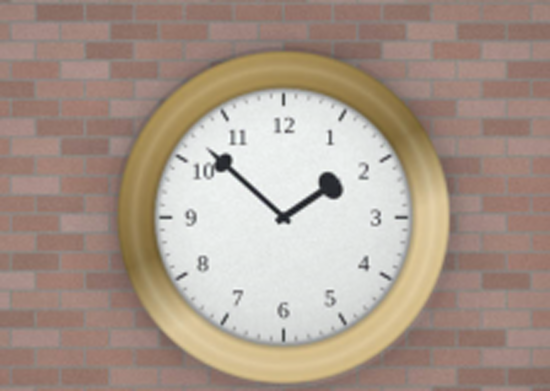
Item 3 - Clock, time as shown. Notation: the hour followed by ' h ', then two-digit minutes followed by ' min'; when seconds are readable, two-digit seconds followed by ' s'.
1 h 52 min
